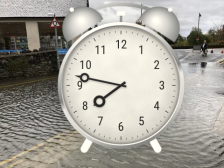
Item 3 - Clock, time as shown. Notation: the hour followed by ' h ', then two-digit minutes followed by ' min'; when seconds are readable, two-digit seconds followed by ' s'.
7 h 47 min
